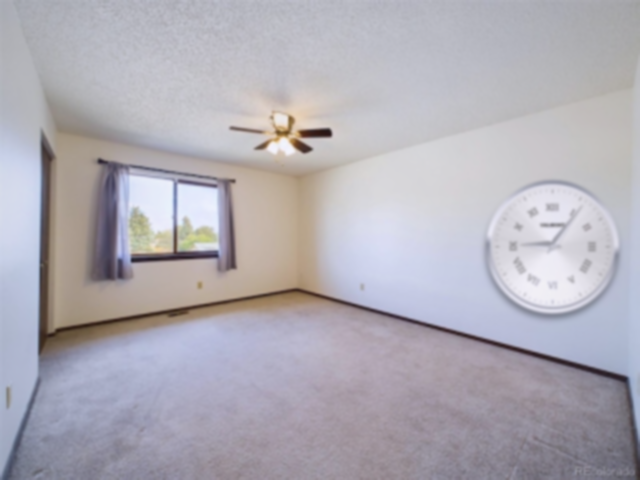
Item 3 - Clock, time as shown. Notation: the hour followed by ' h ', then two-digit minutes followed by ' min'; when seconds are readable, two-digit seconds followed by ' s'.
9 h 06 min
